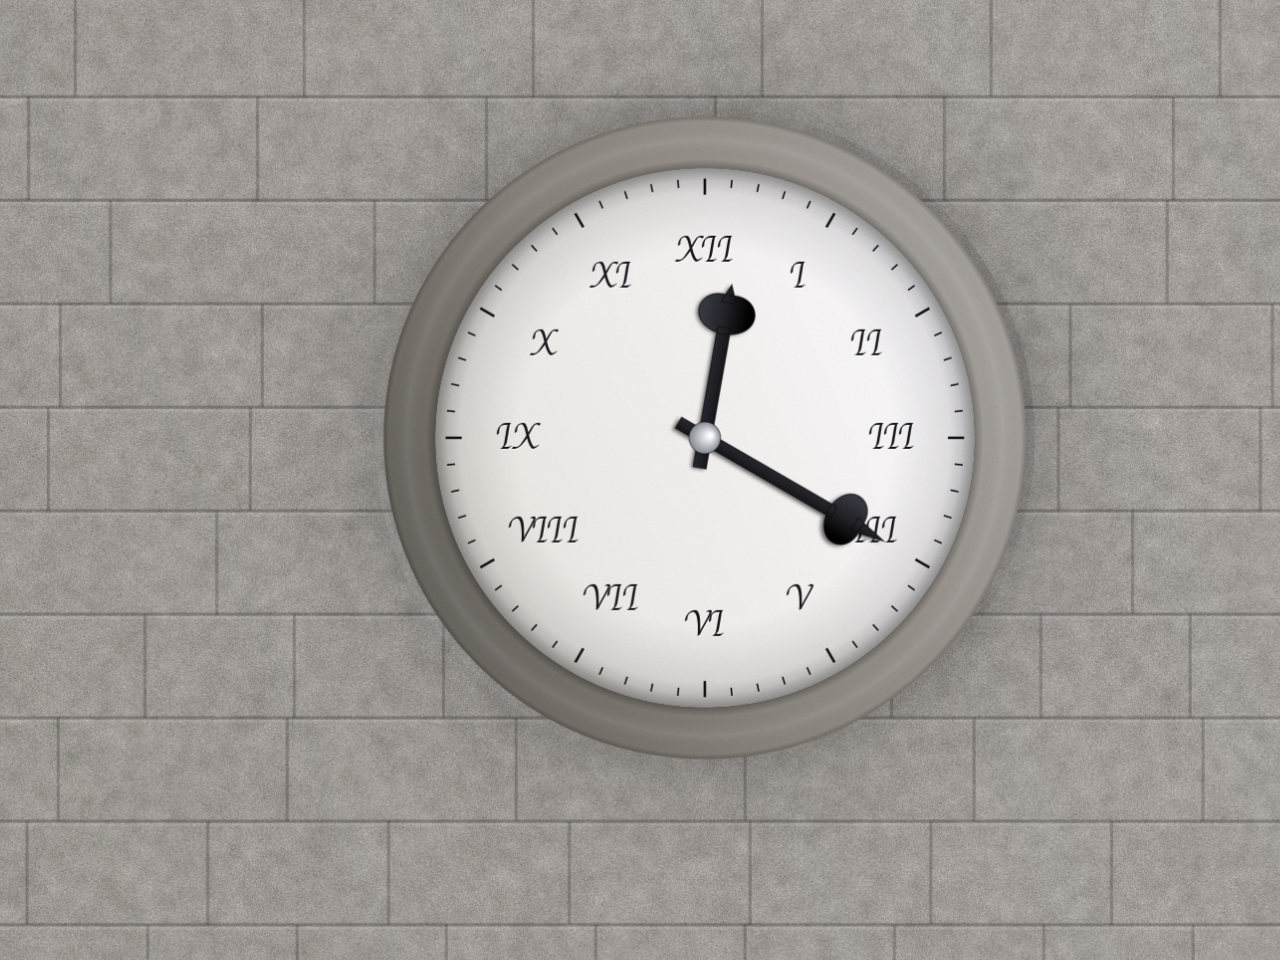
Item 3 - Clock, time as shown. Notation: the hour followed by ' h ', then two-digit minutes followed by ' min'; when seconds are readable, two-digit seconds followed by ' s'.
12 h 20 min
